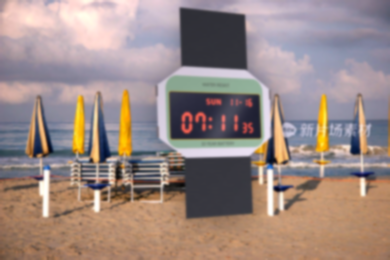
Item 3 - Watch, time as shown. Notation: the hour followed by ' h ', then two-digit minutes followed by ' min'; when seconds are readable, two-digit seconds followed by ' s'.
7 h 11 min
